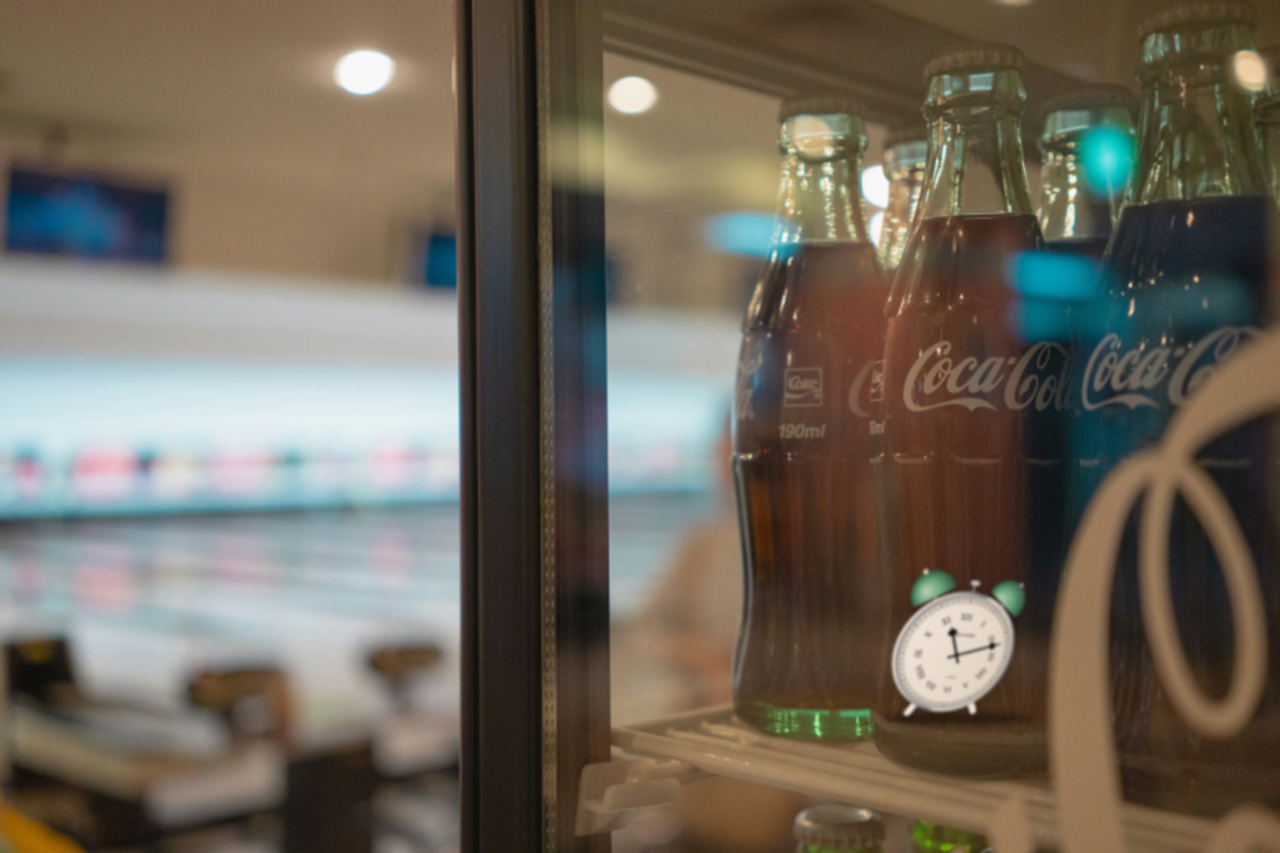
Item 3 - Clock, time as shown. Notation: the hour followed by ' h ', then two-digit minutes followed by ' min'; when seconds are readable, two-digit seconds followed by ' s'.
11 h 12 min
